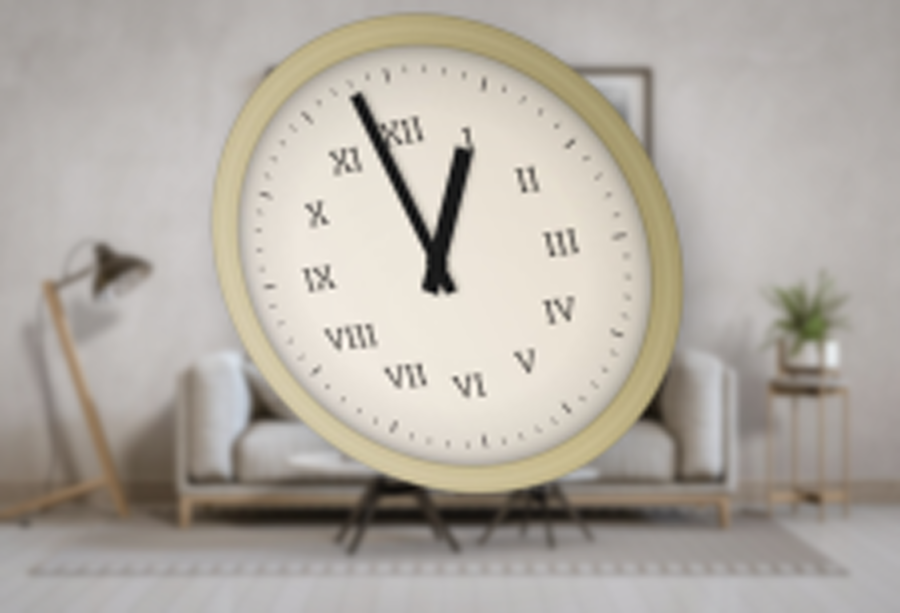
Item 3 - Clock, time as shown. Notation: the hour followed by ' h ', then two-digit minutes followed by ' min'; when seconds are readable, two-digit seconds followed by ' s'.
12 h 58 min
